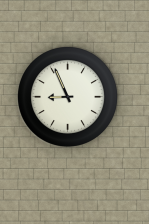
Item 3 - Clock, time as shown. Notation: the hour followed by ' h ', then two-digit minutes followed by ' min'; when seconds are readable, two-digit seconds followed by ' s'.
8 h 56 min
